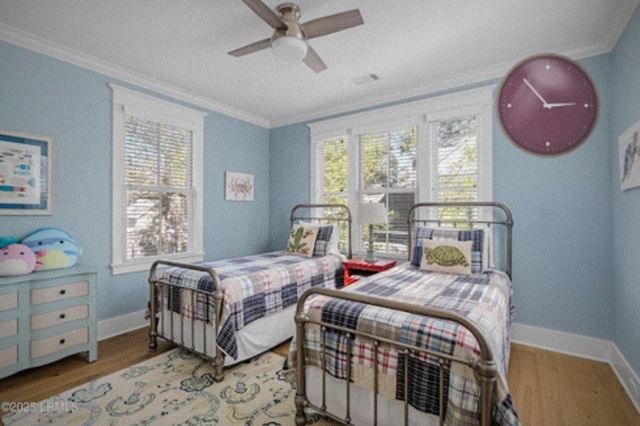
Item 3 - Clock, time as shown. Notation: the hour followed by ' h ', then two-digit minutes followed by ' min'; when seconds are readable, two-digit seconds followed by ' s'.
2 h 53 min
